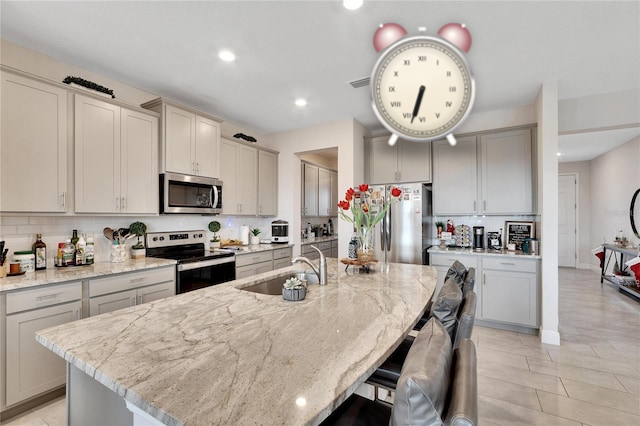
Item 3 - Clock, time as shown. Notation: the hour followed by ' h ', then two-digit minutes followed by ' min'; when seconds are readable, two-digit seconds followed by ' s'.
6 h 33 min
